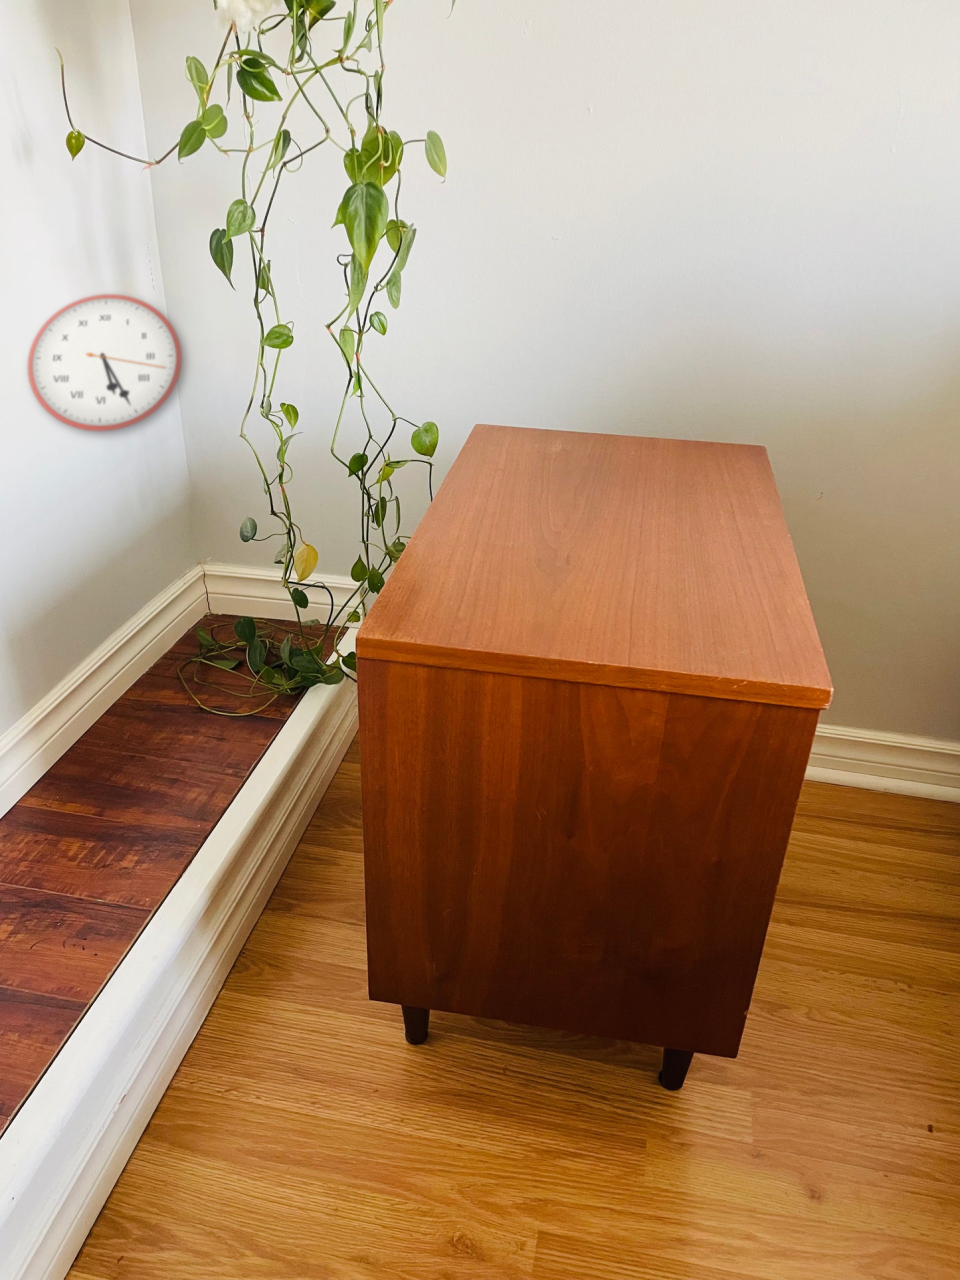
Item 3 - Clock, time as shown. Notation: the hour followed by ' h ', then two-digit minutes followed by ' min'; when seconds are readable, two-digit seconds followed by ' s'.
5 h 25 min 17 s
